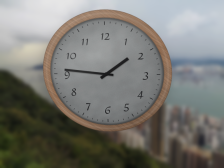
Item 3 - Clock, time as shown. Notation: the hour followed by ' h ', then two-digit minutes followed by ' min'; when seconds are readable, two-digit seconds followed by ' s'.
1 h 46 min
